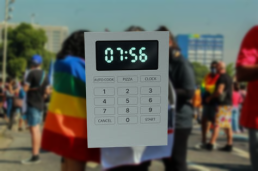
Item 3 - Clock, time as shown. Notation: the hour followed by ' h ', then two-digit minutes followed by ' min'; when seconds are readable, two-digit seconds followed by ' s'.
7 h 56 min
